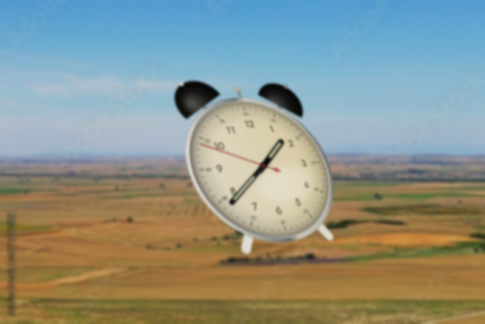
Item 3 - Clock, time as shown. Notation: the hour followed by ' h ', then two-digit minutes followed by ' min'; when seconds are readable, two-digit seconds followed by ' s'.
1 h 38 min 49 s
